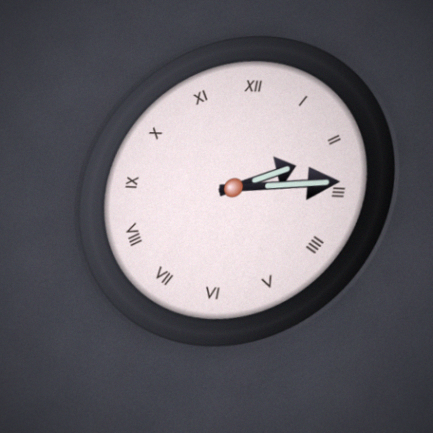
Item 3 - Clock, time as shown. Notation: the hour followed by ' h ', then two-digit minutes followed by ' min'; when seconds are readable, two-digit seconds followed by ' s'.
2 h 14 min
